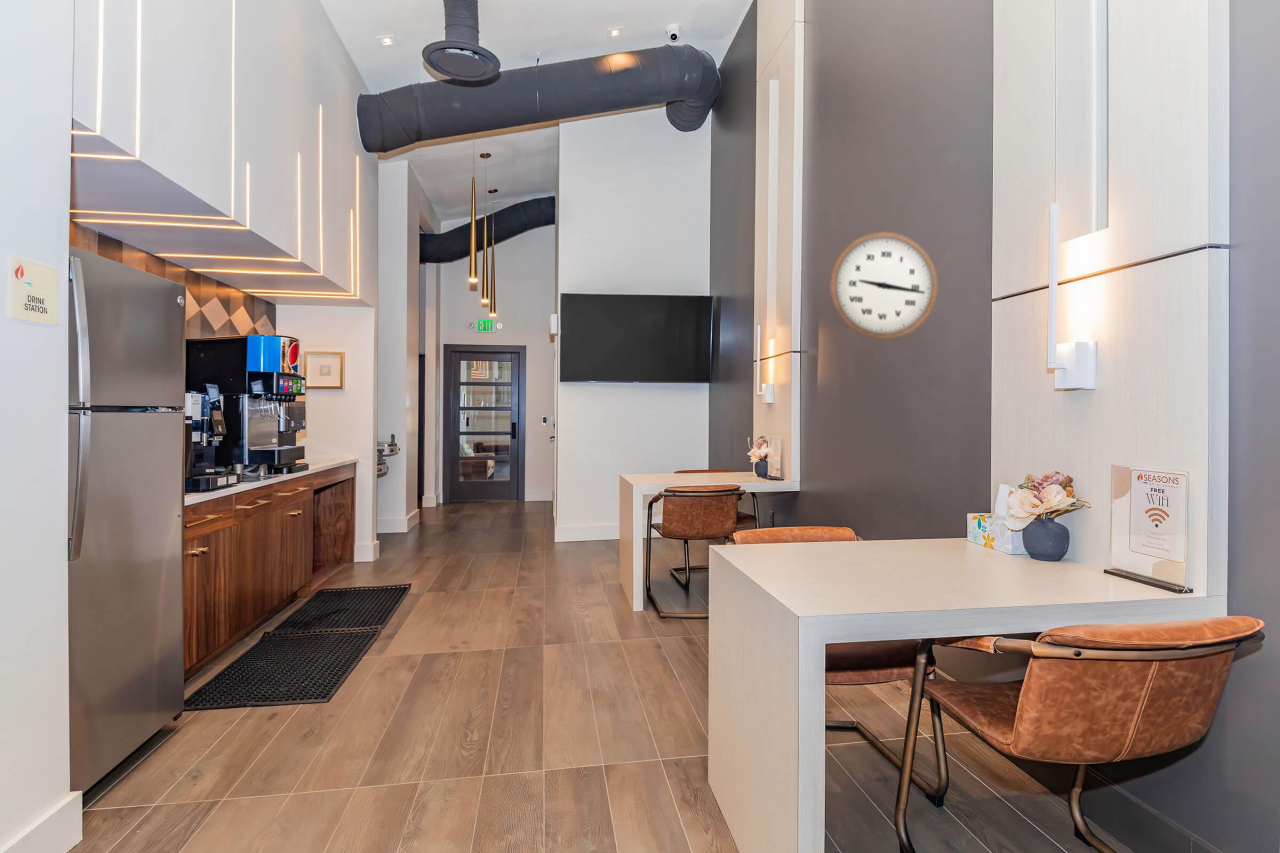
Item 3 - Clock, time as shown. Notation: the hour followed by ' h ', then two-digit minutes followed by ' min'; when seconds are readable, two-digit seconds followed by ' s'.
9 h 16 min
